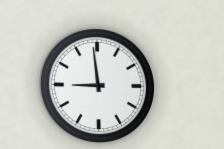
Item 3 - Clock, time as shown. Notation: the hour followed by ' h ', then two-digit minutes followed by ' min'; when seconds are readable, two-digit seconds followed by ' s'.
8 h 59 min
